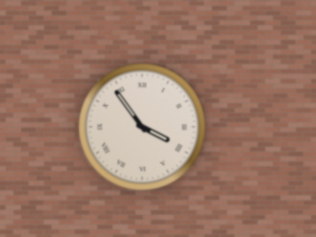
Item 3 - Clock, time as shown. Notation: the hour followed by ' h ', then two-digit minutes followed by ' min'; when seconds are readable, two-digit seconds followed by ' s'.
3 h 54 min
